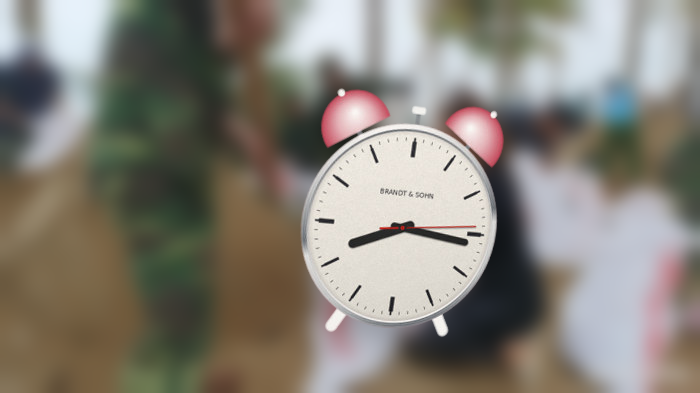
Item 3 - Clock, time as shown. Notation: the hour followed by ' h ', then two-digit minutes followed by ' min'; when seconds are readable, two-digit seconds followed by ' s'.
8 h 16 min 14 s
